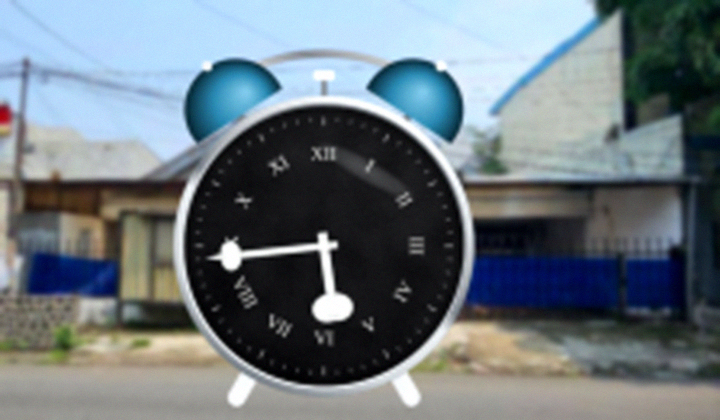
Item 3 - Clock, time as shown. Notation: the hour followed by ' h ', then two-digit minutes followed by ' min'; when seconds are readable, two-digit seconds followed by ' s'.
5 h 44 min
